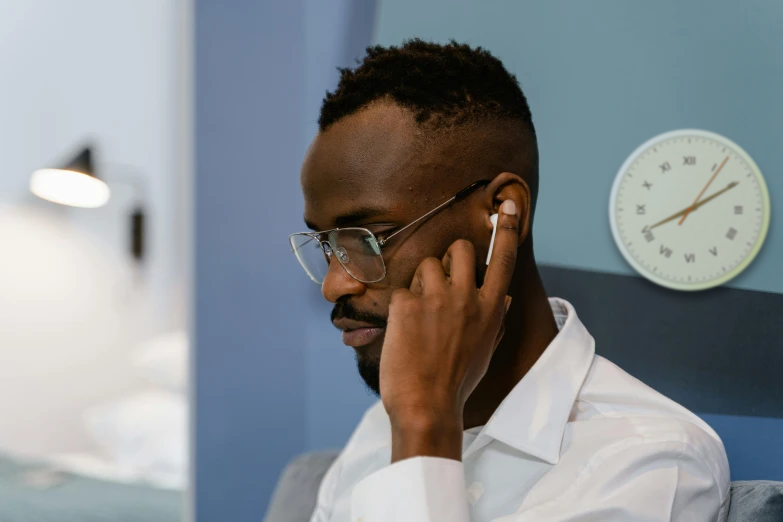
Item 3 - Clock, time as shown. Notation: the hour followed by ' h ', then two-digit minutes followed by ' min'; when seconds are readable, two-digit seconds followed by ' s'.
8 h 10 min 06 s
